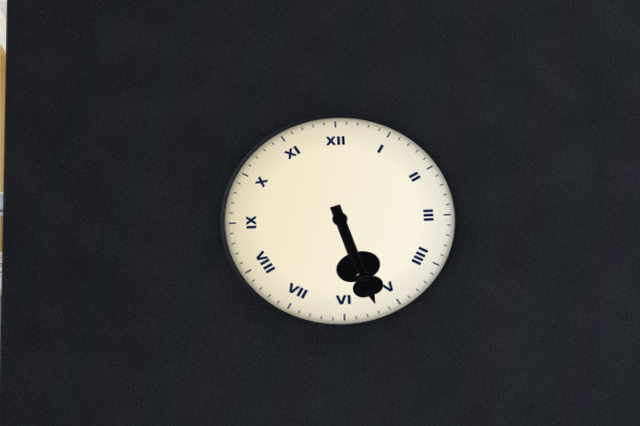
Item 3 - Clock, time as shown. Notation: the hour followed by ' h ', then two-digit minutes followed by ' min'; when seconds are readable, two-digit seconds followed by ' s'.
5 h 27 min
